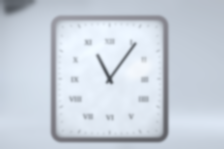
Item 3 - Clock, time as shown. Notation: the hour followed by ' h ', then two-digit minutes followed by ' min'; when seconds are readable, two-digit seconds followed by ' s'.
11 h 06 min
